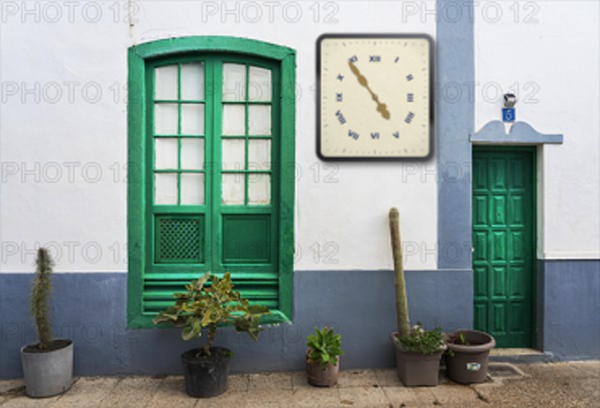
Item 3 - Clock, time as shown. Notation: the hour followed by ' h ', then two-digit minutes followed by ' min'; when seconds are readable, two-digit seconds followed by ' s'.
4 h 54 min
